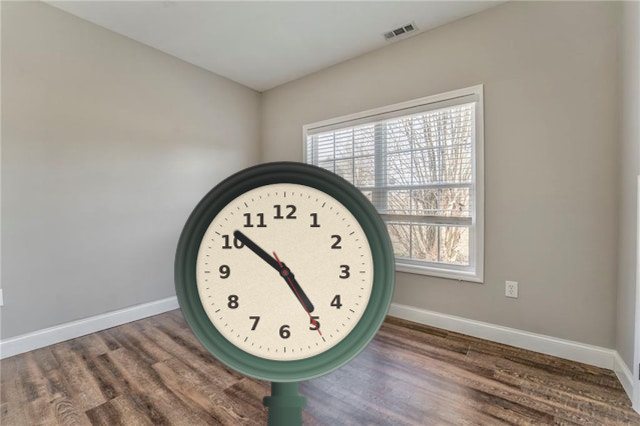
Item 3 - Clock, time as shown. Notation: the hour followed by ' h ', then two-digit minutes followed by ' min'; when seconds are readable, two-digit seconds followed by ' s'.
4 h 51 min 25 s
